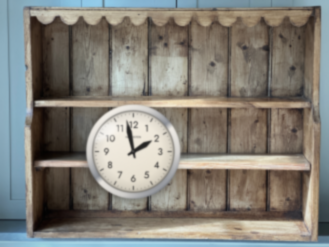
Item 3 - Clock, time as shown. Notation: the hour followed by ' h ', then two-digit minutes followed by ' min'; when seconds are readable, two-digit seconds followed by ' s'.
1 h 58 min
